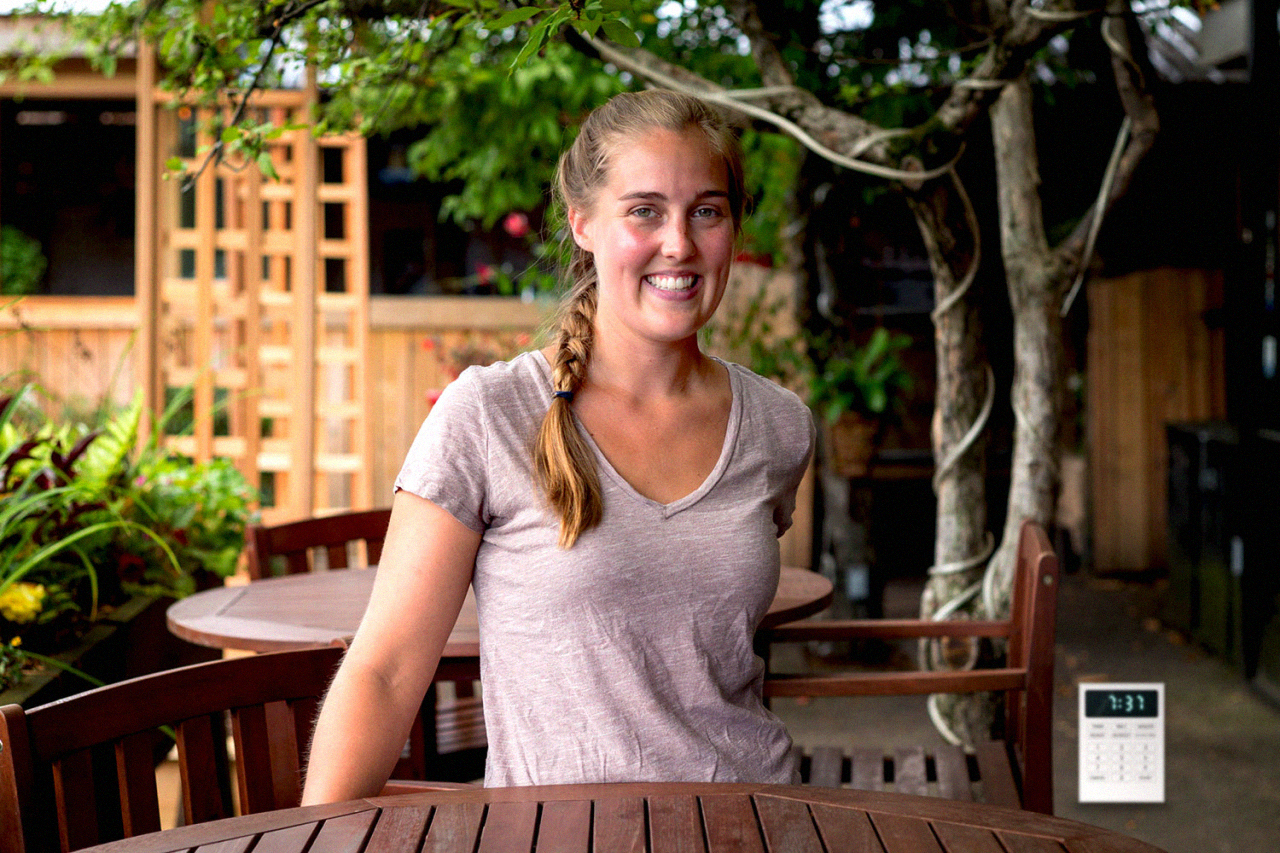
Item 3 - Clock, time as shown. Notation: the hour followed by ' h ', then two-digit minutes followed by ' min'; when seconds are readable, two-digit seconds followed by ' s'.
7 h 37 min
